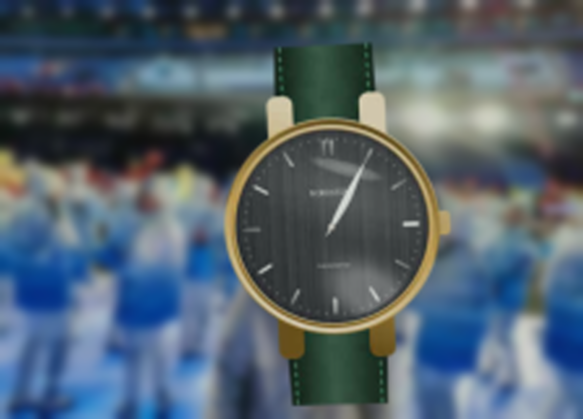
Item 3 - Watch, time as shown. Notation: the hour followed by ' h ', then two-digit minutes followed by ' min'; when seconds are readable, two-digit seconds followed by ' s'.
1 h 05 min
